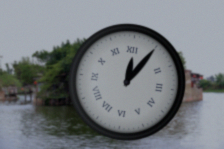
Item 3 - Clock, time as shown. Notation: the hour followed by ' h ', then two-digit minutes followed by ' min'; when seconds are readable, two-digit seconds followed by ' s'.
12 h 05 min
